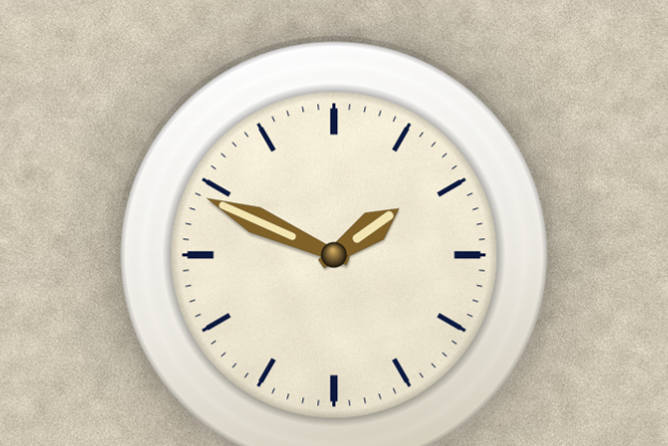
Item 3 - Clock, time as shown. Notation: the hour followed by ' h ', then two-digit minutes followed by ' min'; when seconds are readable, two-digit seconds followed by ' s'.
1 h 49 min
